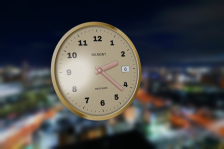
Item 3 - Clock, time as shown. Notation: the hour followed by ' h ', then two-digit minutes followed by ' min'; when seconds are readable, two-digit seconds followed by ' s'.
2 h 22 min
